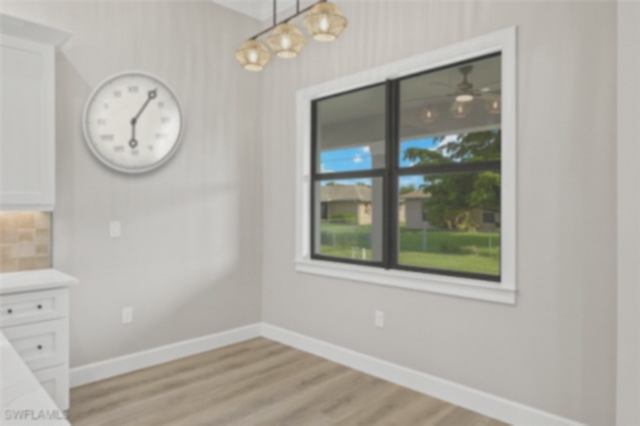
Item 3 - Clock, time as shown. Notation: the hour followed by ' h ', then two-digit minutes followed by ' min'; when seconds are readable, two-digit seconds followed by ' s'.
6 h 06 min
